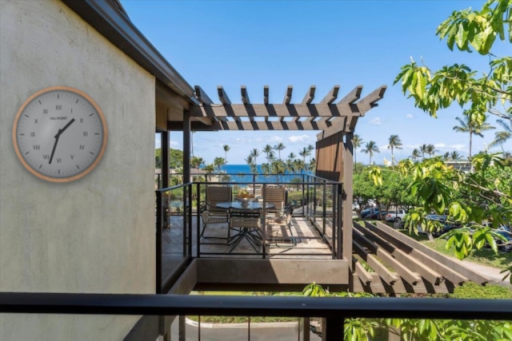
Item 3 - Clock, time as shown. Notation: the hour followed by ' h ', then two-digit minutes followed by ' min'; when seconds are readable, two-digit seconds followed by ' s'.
1 h 33 min
